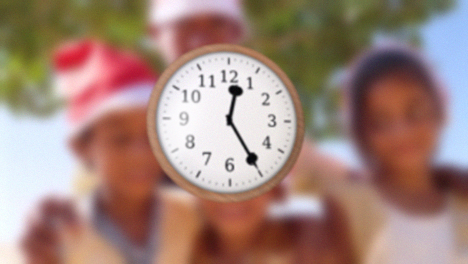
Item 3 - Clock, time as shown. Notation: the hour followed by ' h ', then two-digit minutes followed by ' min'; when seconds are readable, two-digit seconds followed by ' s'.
12 h 25 min
